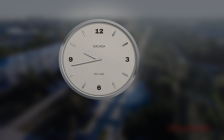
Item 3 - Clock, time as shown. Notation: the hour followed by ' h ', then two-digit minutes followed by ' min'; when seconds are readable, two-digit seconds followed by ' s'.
9 h 43 min
